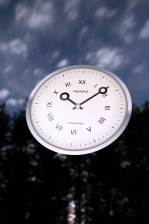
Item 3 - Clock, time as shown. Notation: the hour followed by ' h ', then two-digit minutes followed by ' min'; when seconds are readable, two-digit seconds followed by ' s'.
10 h 08 min
